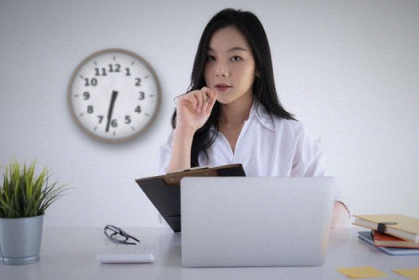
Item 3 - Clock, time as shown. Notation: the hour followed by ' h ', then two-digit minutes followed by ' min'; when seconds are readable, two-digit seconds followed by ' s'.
6 h 32 min
